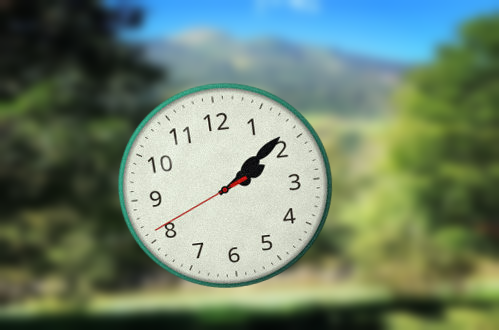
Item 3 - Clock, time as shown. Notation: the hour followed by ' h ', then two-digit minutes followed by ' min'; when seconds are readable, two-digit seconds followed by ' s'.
2 h 08 min 41 s
